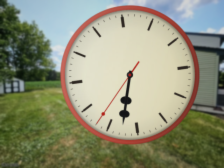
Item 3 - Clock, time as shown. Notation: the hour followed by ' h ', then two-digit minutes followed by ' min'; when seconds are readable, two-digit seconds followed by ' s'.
6 h 32 min 37 s
